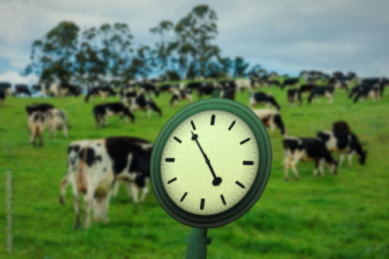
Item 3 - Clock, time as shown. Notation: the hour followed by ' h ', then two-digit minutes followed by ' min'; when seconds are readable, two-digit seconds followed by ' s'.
4 h 54 min
